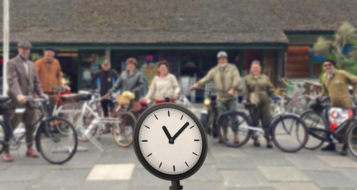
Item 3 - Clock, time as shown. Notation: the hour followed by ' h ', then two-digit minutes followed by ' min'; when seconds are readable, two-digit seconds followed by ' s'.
11 h 08 min
